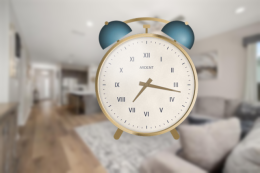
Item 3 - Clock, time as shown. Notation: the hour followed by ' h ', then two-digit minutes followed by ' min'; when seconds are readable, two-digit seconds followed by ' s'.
7 h 17 min
